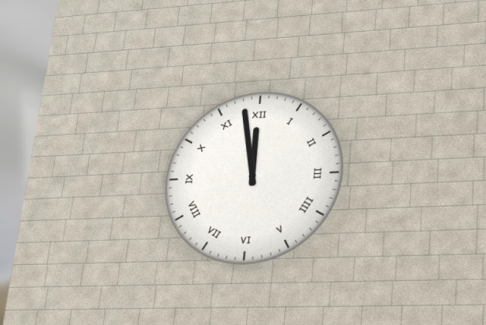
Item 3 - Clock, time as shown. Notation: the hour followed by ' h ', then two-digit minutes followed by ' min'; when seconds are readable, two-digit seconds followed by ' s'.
11 h 58 min
